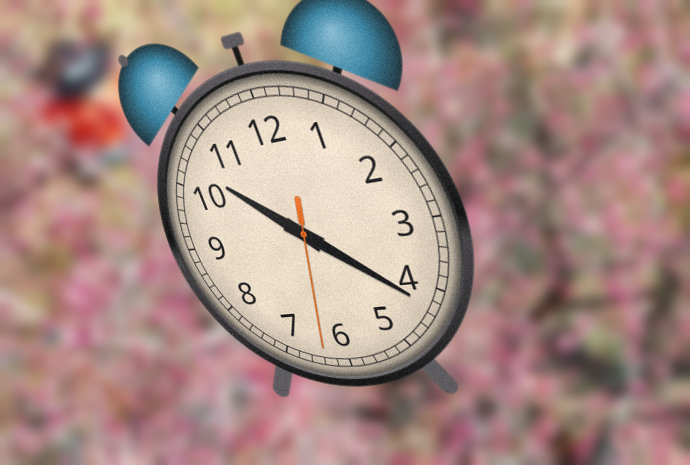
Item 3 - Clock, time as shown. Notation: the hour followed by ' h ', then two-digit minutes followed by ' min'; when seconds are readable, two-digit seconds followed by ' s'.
10 h 21 min 32 s
